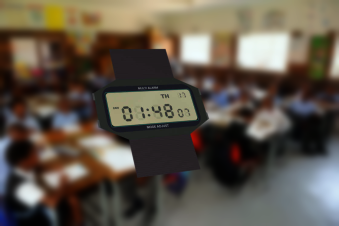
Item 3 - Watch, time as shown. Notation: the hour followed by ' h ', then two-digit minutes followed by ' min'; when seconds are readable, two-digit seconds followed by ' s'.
1 h 48 min 07 s
